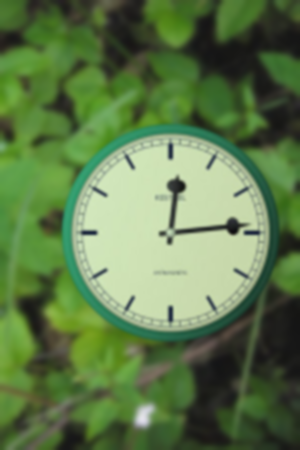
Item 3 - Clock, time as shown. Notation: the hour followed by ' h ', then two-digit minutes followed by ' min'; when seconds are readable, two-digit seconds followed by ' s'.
12 h 14 min
